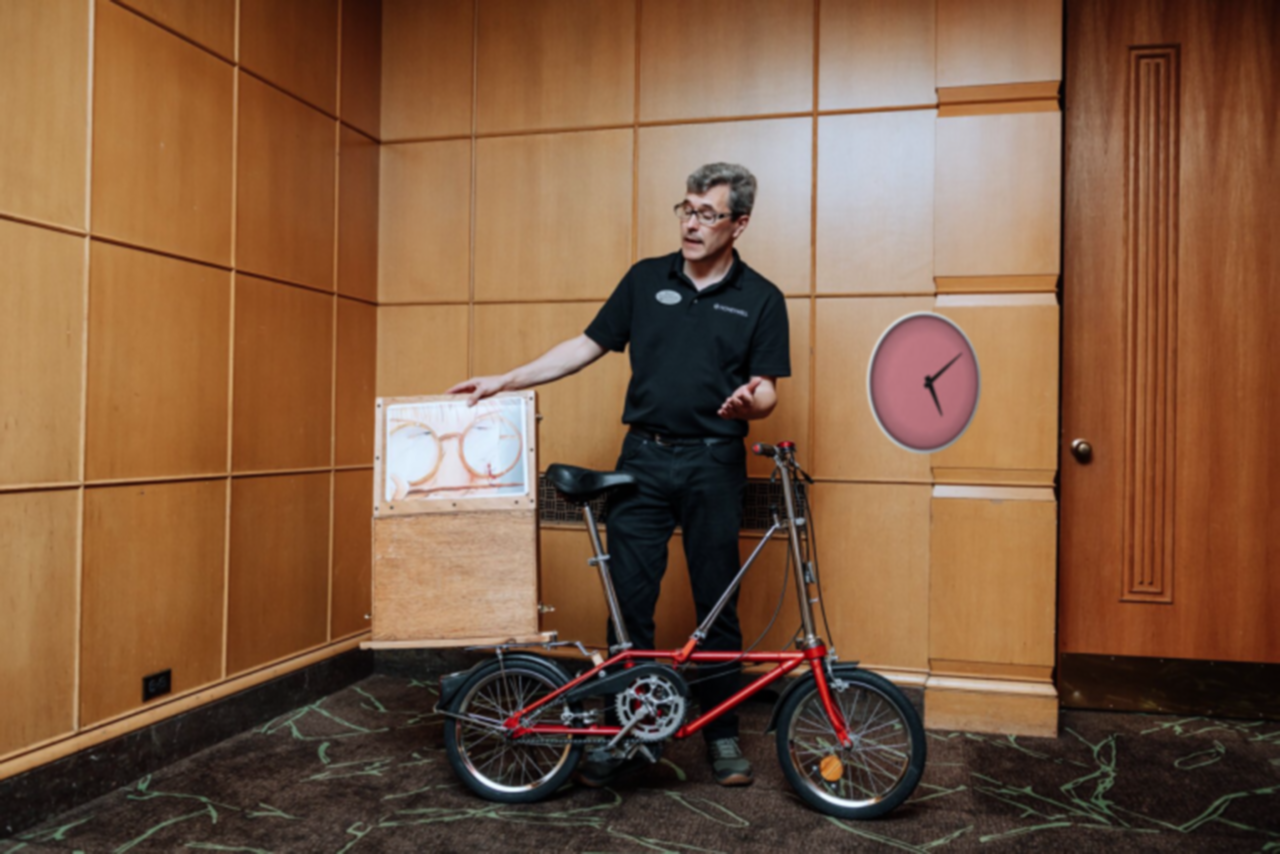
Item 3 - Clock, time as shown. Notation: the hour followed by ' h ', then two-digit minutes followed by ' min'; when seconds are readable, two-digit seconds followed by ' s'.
5 h 09 min
